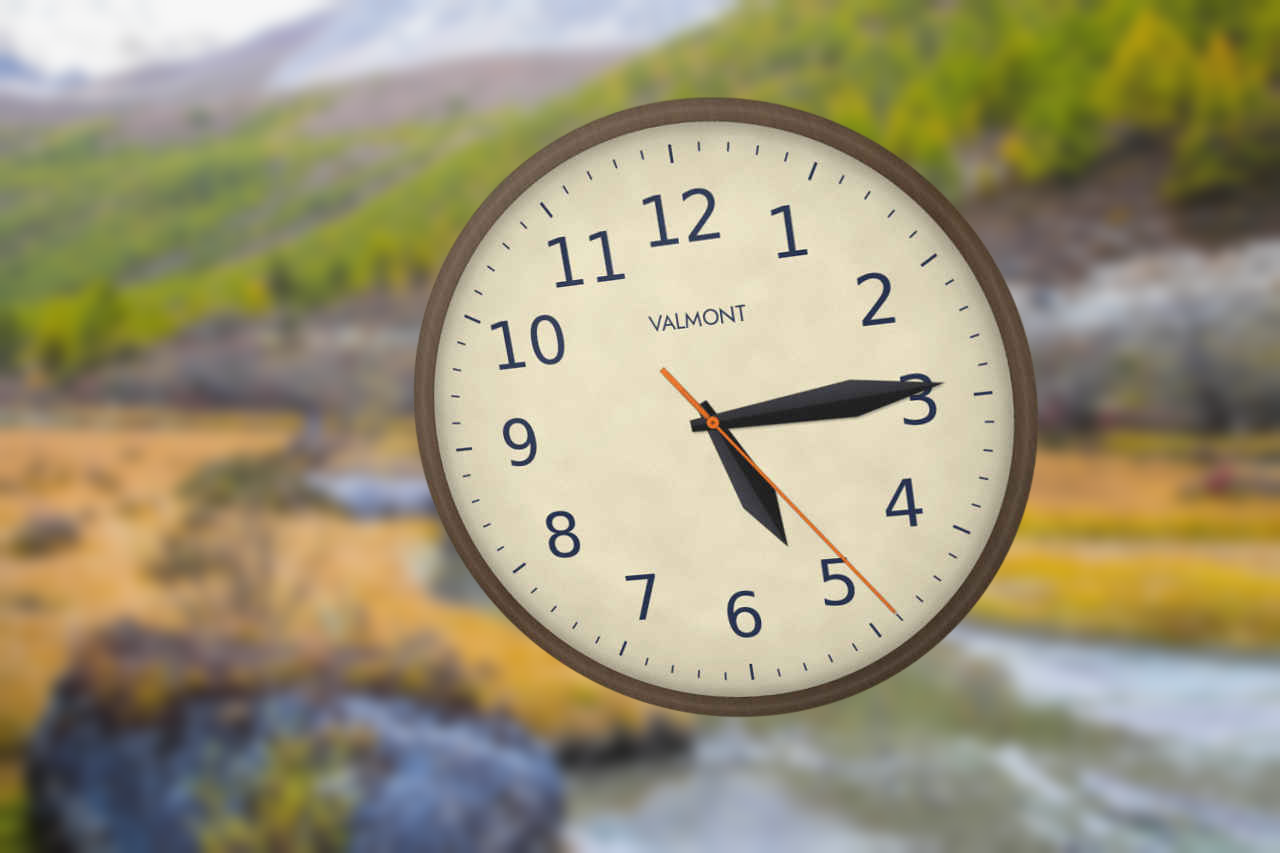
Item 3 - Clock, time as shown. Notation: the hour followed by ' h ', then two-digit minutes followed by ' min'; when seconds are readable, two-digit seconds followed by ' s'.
5 h 14 min 24 s
